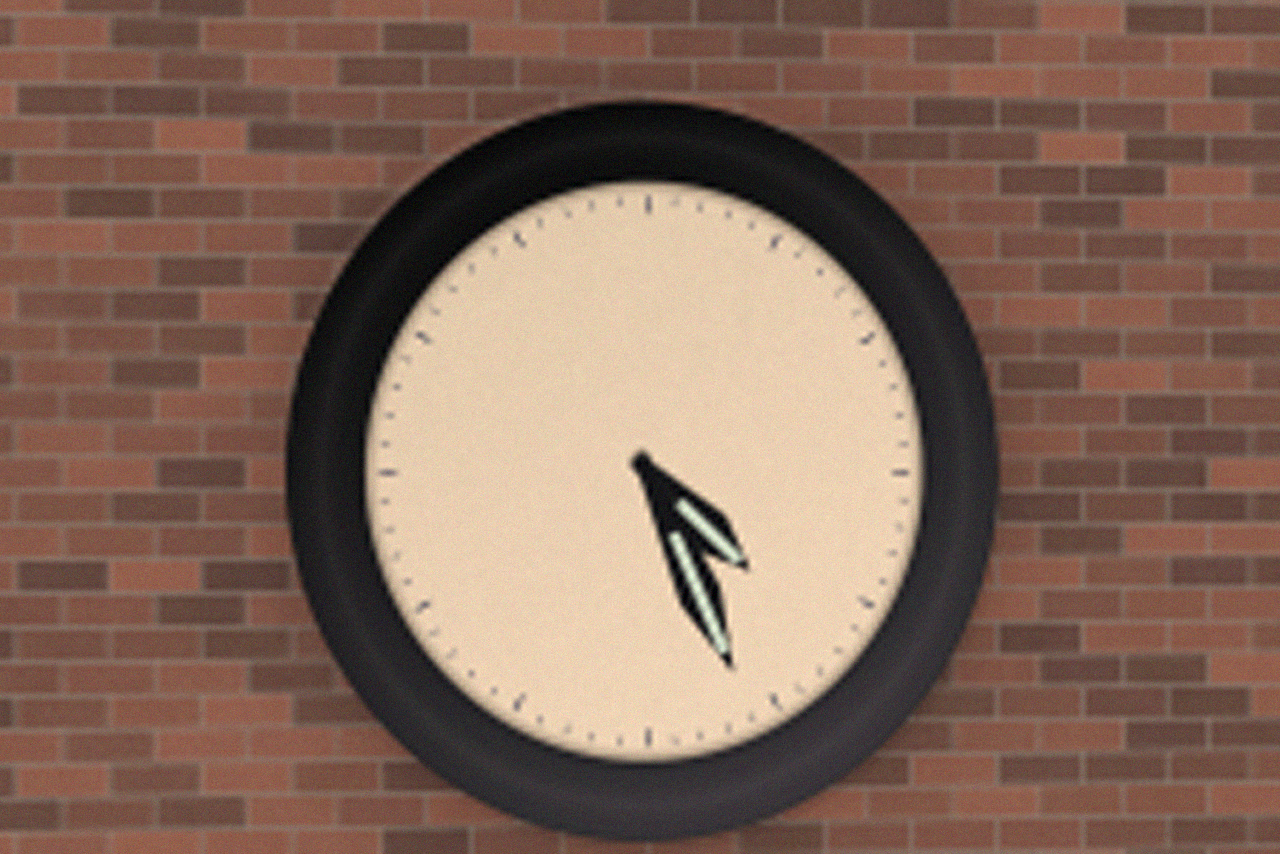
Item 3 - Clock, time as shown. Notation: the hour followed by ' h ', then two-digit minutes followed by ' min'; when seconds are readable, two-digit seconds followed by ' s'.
4 h 26 min
